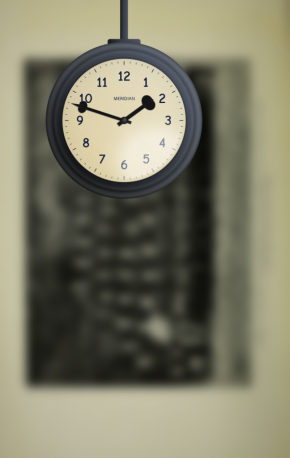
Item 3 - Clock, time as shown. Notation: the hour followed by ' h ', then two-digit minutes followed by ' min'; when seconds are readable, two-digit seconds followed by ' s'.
1 h 48 min
